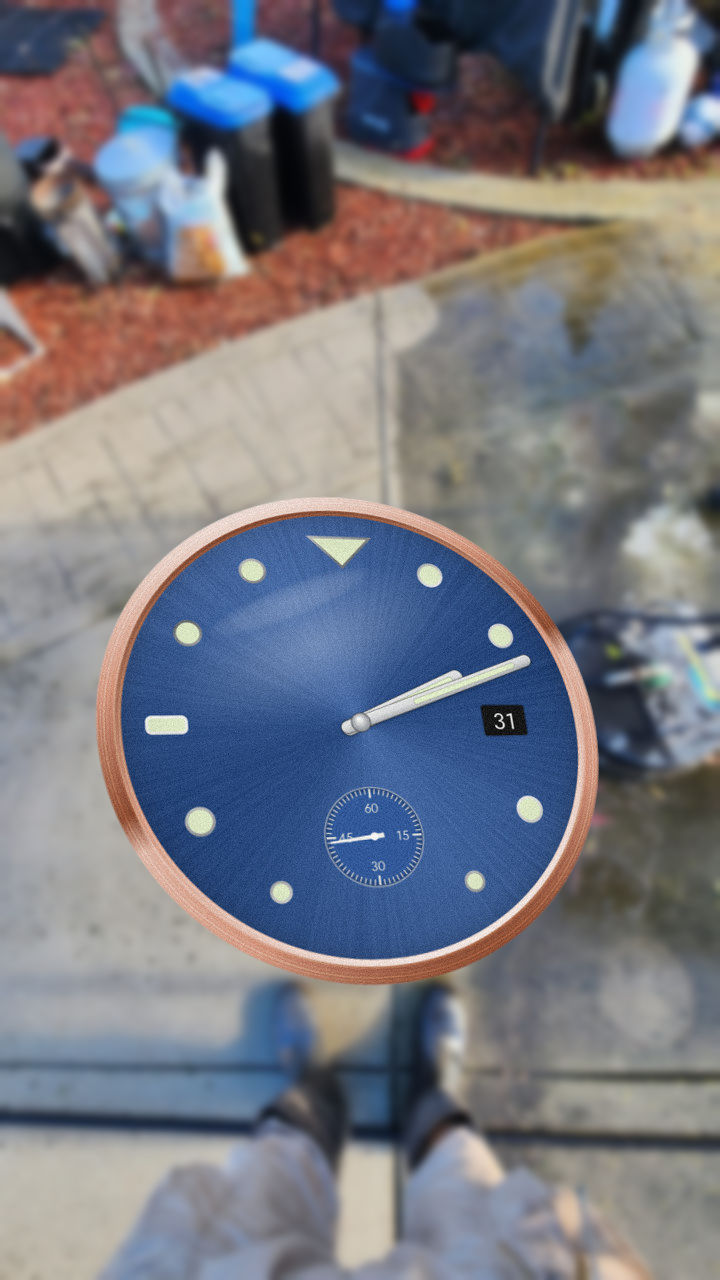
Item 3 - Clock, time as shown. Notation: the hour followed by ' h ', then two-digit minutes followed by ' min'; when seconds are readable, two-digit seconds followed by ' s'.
2 h 11 min 44 s
